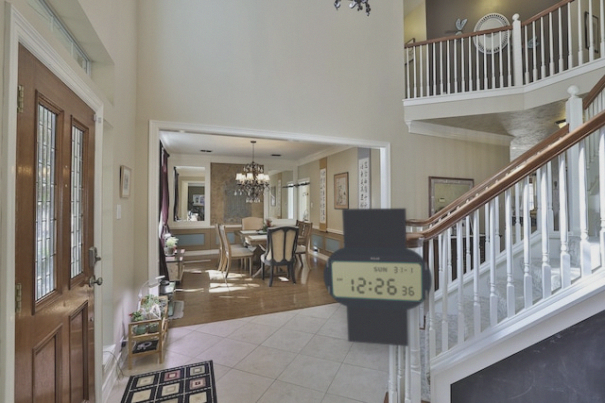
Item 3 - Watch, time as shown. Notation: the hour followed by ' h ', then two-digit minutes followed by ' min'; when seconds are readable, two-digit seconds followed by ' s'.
12 h 26 min 36 s
